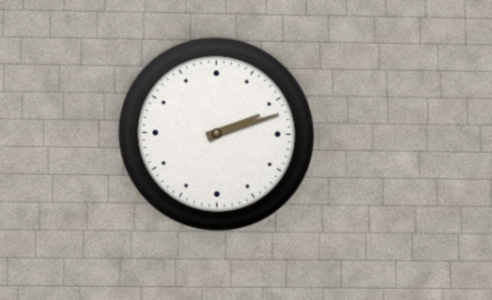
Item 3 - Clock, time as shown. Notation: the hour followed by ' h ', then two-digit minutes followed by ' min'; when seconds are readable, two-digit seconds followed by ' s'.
2 h 12 min
